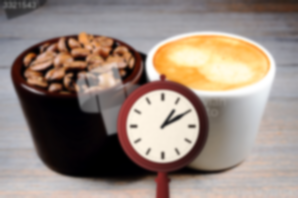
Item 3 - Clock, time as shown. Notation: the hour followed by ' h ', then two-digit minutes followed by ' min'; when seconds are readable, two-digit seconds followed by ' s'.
1 h 10 min
